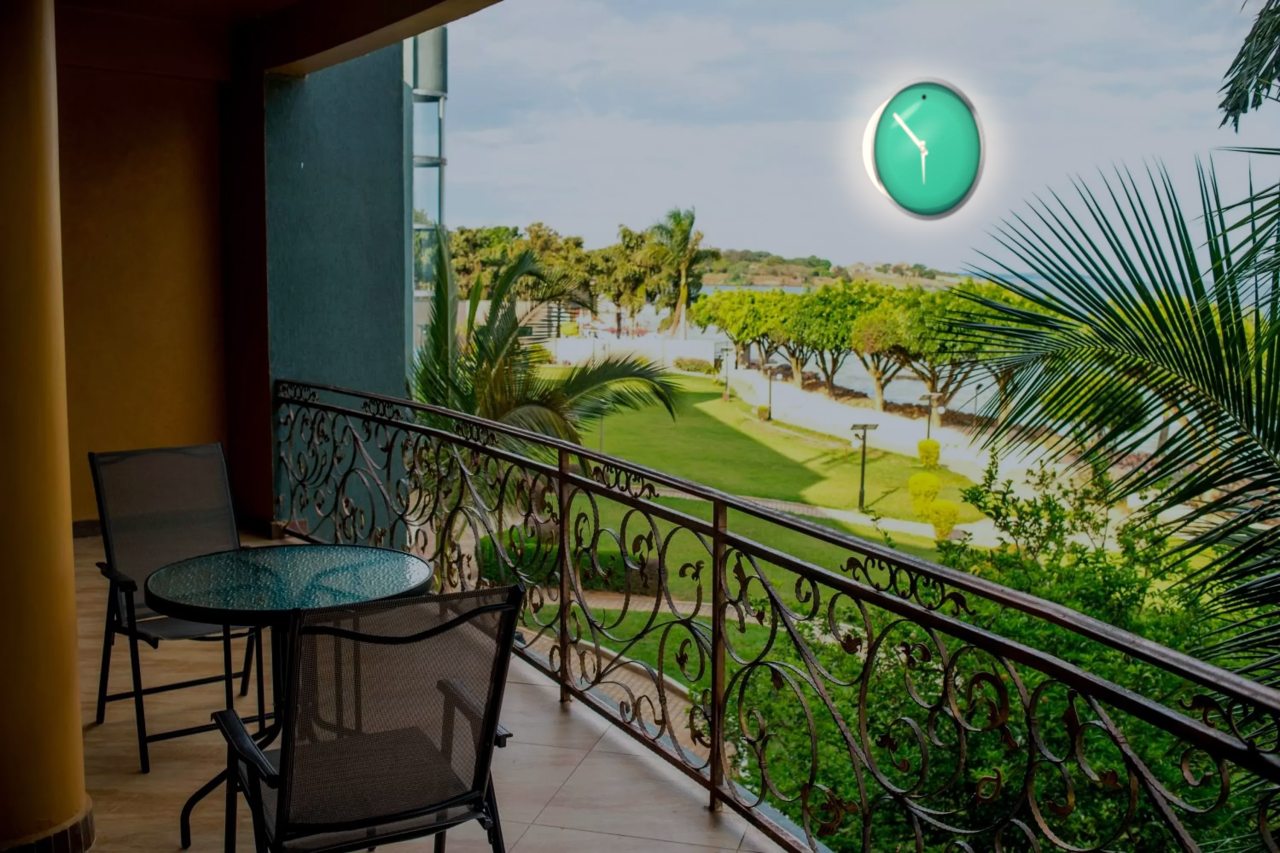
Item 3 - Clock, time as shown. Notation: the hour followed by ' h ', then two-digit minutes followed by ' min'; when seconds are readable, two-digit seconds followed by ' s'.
5 h 52 min
